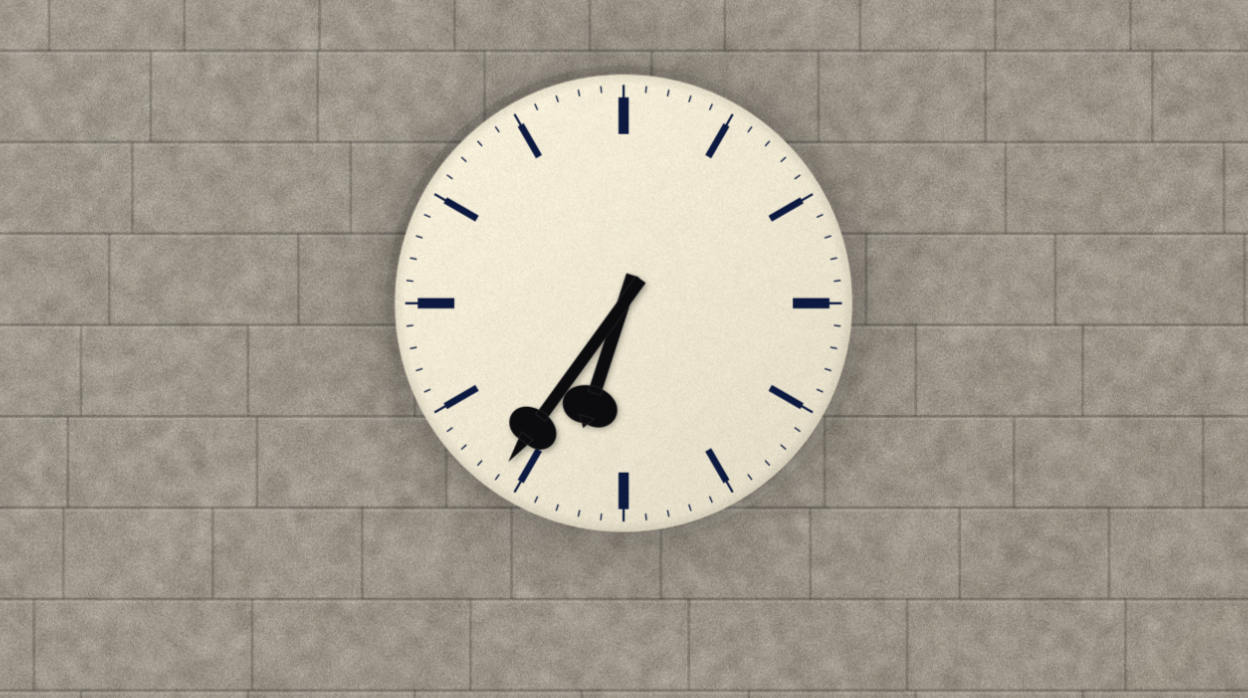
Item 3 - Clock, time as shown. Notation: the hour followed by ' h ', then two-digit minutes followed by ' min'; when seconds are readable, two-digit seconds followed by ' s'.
6 h 36 min
